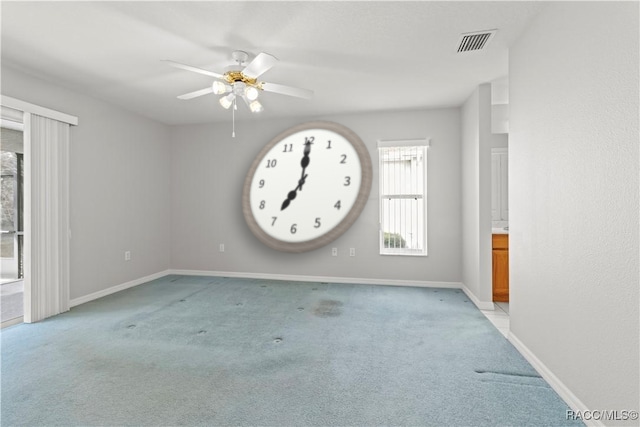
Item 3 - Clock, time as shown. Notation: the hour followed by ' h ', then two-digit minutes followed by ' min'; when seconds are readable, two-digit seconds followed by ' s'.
7 h 00 min
